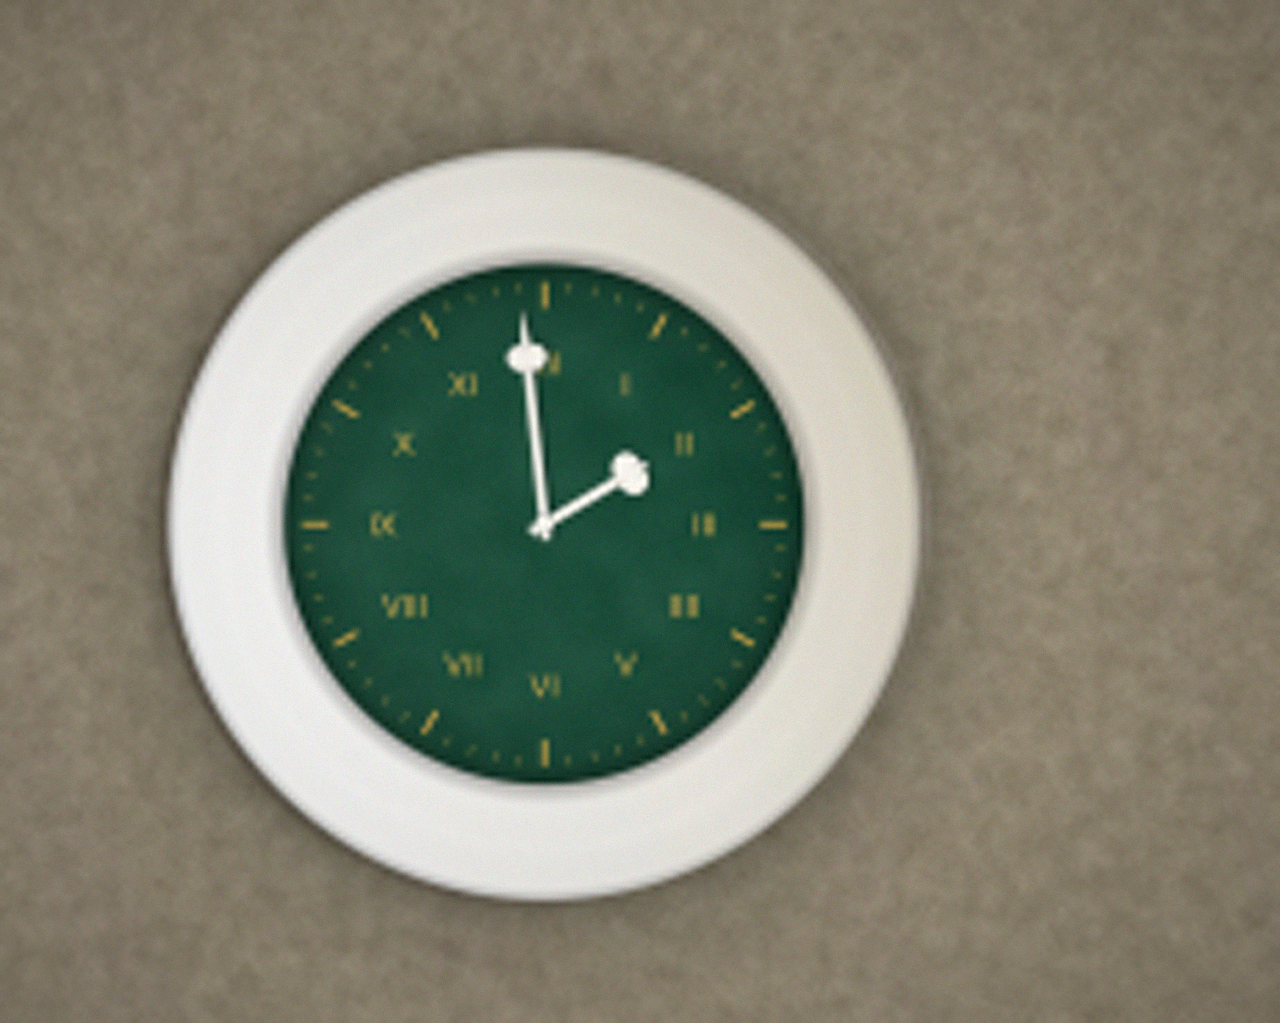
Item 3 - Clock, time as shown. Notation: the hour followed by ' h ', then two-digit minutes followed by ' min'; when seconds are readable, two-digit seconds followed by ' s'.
1 h 59 min
